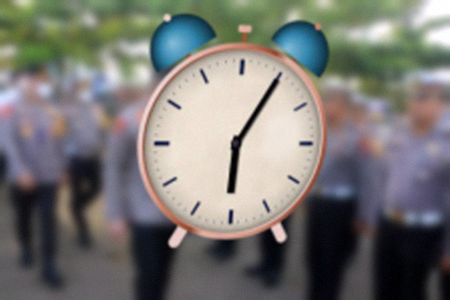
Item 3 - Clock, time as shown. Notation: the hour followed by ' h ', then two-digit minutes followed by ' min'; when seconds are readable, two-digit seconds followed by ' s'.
6 h 05 min
